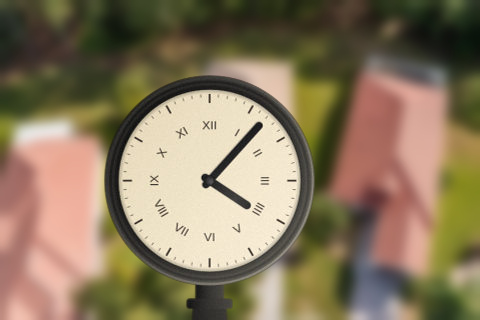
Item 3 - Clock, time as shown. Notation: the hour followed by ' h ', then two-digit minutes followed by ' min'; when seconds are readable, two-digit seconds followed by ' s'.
4 h 07 min
